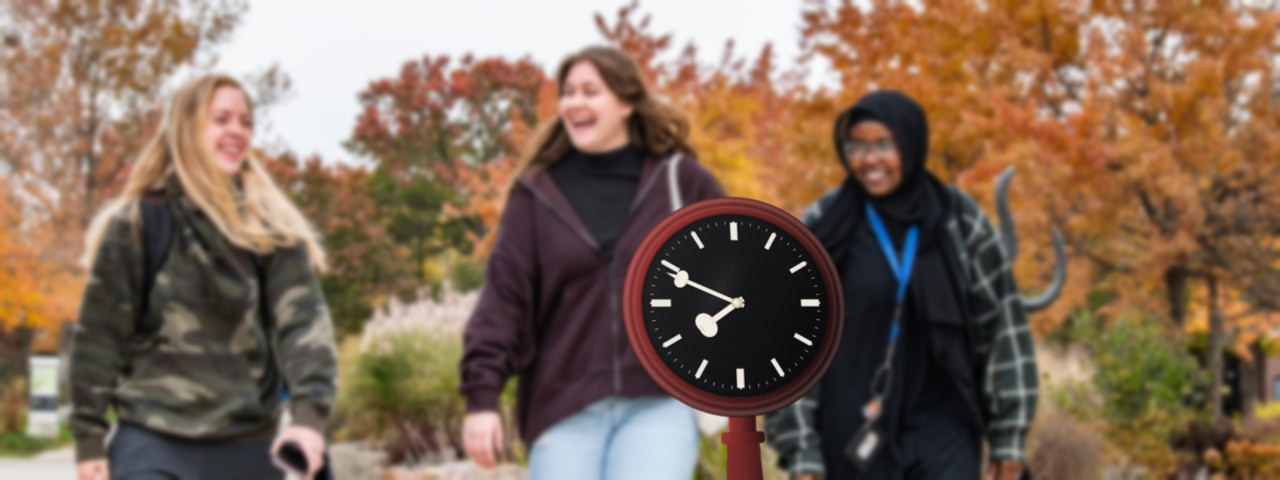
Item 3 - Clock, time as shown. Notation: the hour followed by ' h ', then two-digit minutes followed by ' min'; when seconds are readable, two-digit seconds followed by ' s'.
7 h 49 min
